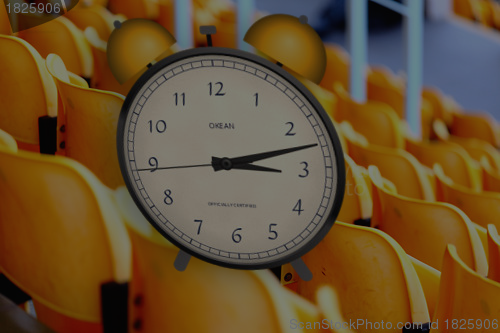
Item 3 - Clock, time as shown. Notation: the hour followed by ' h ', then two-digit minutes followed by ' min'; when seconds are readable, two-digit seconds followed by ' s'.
3 h 12 min 44 s
